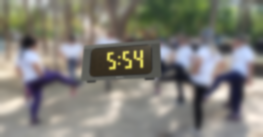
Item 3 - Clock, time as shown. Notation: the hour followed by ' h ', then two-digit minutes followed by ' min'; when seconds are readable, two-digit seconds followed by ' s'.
5 h 54 min
